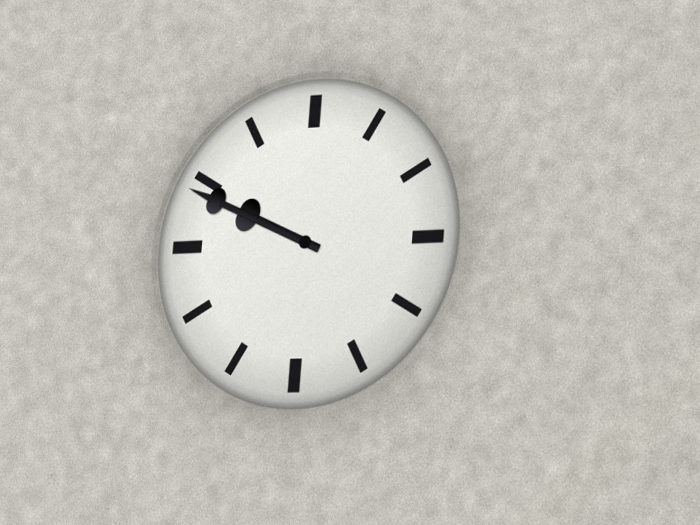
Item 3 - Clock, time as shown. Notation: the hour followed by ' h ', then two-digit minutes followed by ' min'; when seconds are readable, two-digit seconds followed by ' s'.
9 h 49 min
